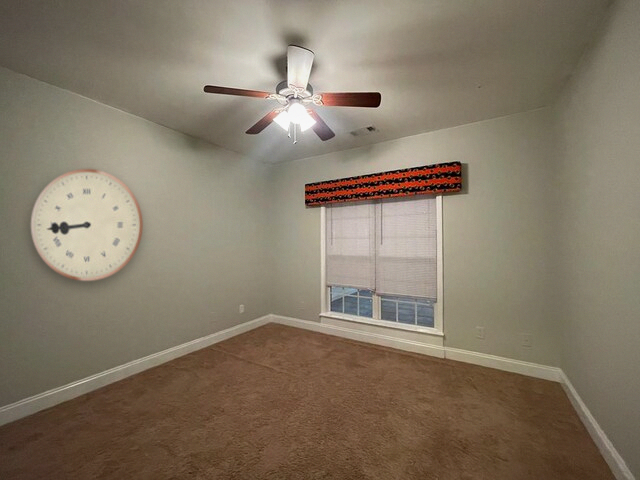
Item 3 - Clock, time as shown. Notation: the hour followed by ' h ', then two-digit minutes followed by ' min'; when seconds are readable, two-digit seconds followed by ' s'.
8 h 44 min
